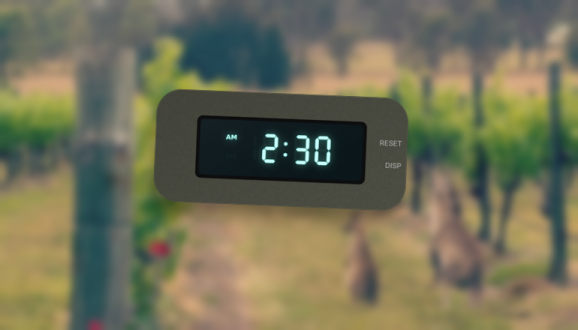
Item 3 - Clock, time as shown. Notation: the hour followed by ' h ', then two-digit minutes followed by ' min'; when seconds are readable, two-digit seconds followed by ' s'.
2 h 30 min
